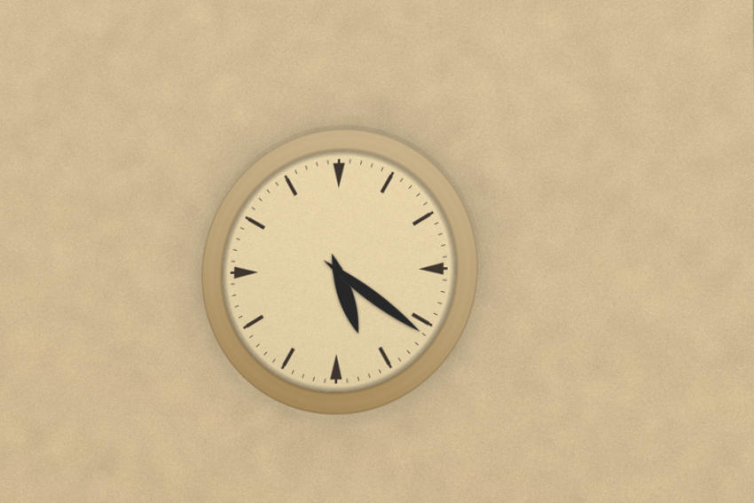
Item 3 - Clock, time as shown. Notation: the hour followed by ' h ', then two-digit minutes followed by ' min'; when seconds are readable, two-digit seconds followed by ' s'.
5 h 21 min
